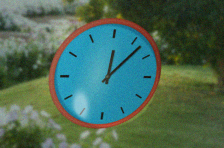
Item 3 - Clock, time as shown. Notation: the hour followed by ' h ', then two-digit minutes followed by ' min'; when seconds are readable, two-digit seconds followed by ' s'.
12 h 07 min
